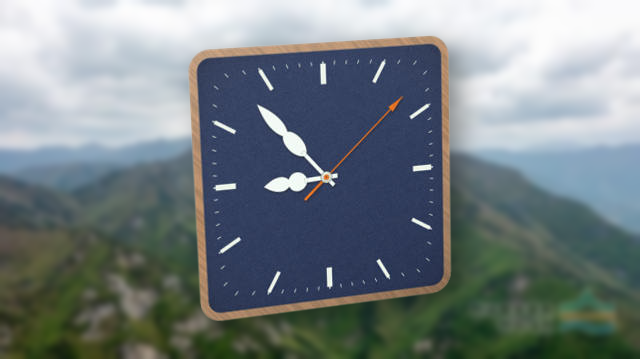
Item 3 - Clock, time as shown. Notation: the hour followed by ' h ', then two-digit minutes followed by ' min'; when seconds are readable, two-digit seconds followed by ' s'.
8 h 53 min 08 s
